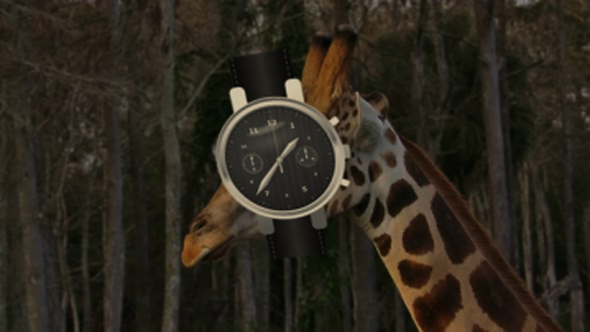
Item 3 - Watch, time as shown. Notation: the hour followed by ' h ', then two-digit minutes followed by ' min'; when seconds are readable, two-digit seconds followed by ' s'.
1 h 37 min
